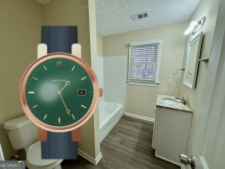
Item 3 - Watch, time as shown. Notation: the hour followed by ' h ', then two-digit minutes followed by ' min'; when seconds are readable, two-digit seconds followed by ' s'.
1 h 26 min
